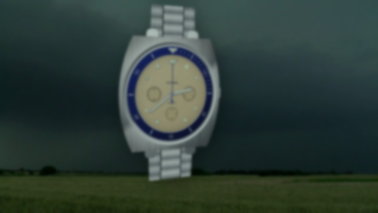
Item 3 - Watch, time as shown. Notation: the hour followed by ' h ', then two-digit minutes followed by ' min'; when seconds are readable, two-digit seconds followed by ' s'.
2 h 39 min
